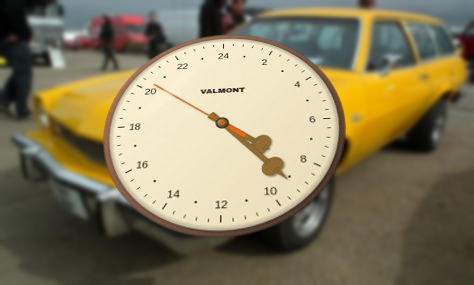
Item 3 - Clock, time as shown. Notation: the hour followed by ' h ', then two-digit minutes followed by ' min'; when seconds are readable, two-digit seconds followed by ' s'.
8 h 22 min 51 s
